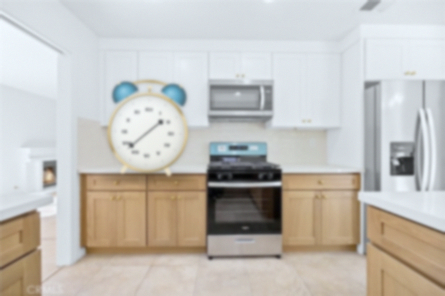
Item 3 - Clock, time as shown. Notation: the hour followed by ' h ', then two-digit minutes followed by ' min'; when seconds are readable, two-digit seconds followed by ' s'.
1 h 38 min
